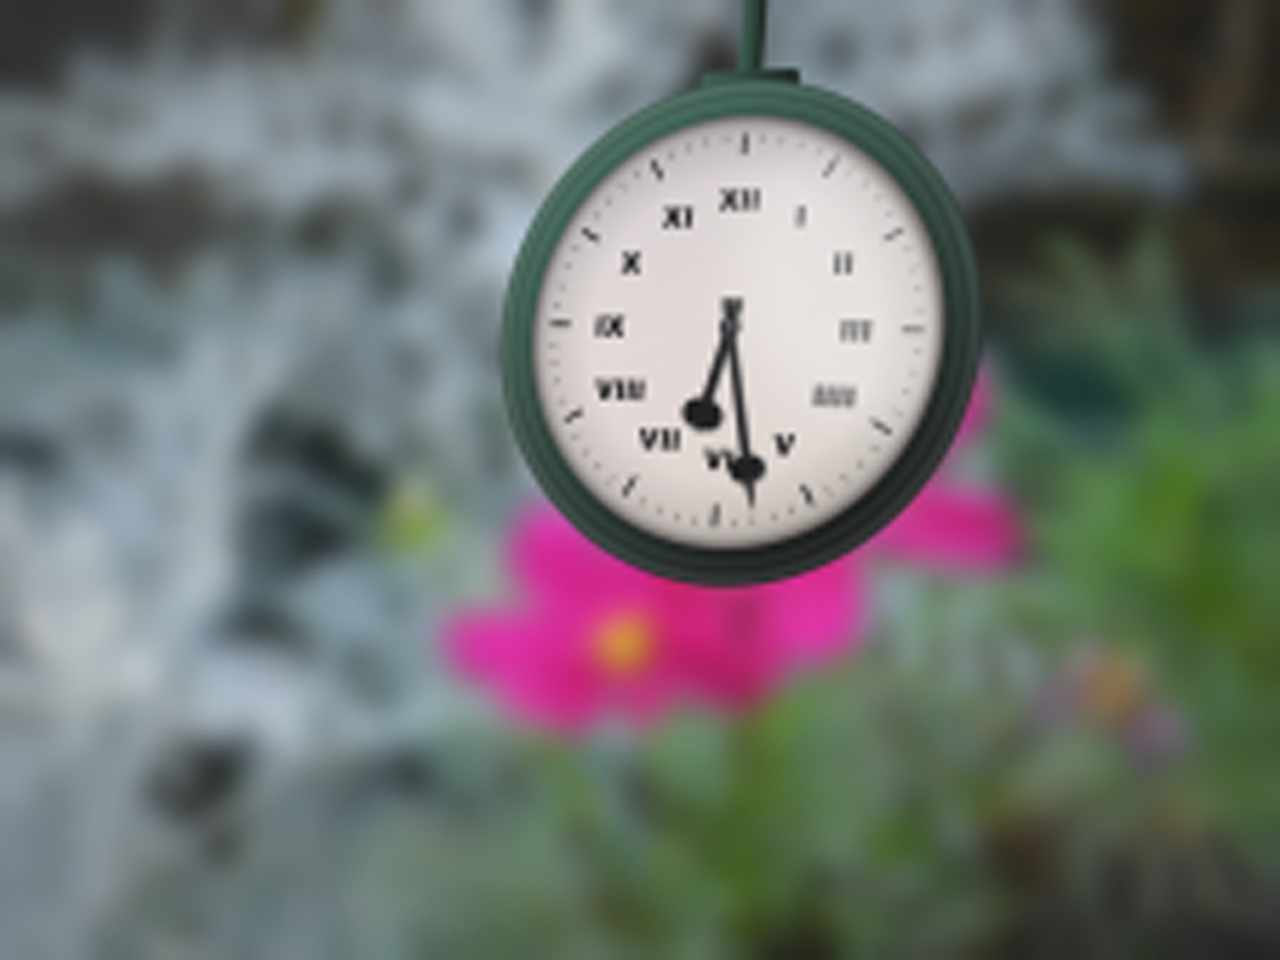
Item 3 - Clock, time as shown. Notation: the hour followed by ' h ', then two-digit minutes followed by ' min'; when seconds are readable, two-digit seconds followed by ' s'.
6 h 28 min
